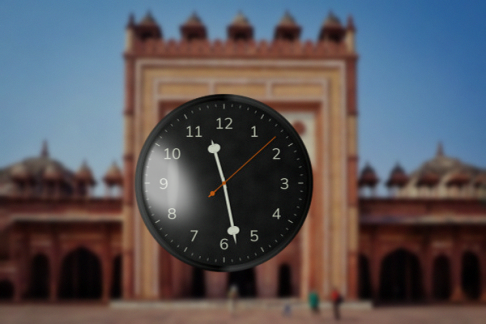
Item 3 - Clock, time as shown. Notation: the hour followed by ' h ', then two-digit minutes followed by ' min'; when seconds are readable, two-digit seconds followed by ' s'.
11 h 28 min 08 s
